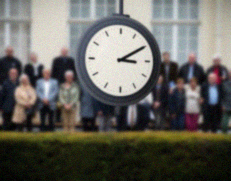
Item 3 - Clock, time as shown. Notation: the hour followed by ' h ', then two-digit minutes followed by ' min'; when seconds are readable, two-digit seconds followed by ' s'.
3 h 10 min
